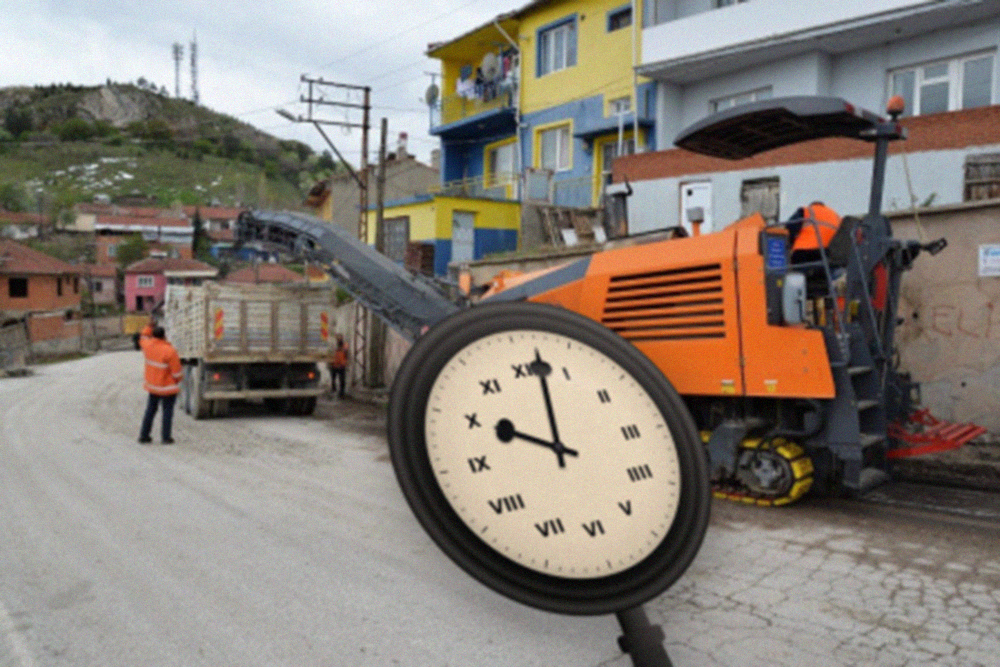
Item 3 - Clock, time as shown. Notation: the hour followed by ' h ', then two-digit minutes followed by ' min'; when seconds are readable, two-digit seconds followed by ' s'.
10 h 02 min
